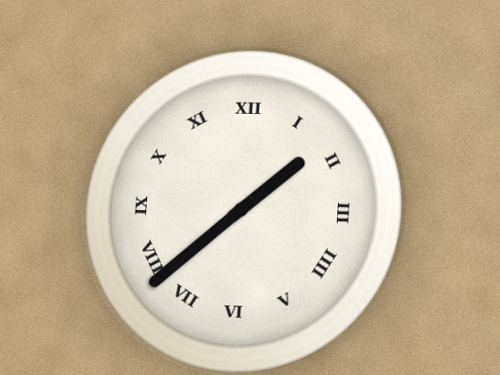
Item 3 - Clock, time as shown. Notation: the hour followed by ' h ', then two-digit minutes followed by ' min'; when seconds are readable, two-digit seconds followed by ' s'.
1 h 38 min
